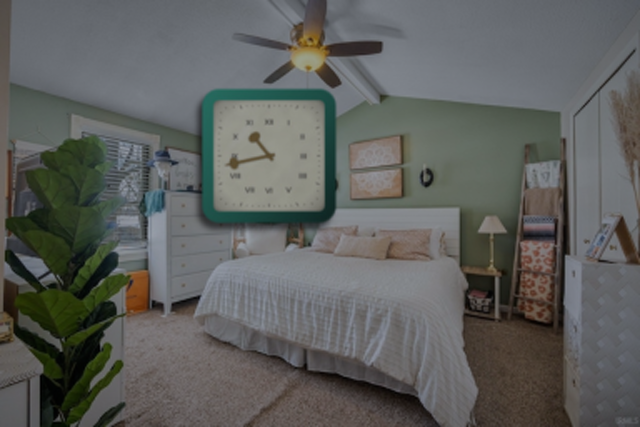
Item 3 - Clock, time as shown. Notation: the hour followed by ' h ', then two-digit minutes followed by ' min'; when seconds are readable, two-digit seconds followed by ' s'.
10 h 43 min
